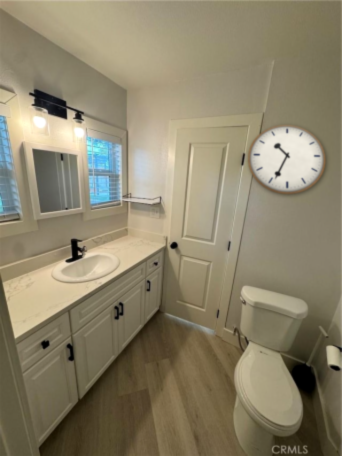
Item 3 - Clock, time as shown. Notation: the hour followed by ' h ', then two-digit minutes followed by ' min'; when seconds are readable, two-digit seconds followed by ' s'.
10 h 34 min
